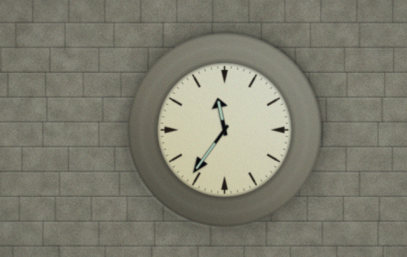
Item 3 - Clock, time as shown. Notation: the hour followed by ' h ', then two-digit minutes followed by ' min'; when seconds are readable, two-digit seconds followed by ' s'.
11 h 36 min
